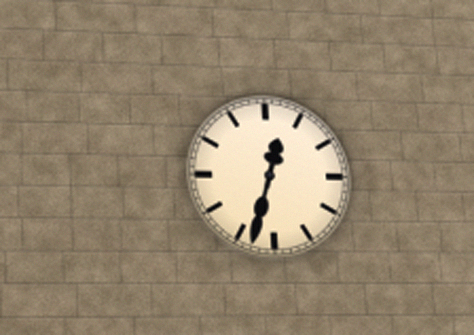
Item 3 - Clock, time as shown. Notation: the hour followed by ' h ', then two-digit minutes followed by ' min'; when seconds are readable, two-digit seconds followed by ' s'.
12 h 33 min
